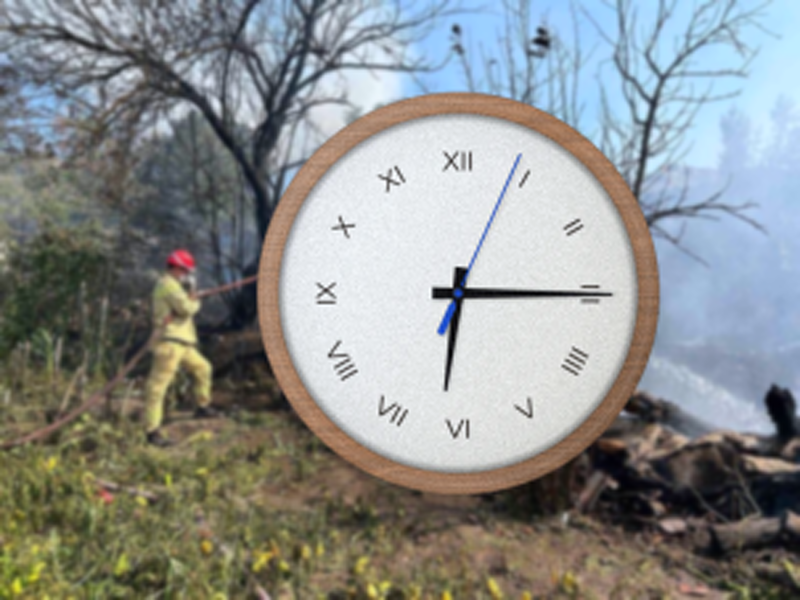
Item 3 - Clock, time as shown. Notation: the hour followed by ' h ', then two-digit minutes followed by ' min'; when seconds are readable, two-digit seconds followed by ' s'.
6 h 15 min 04 s
